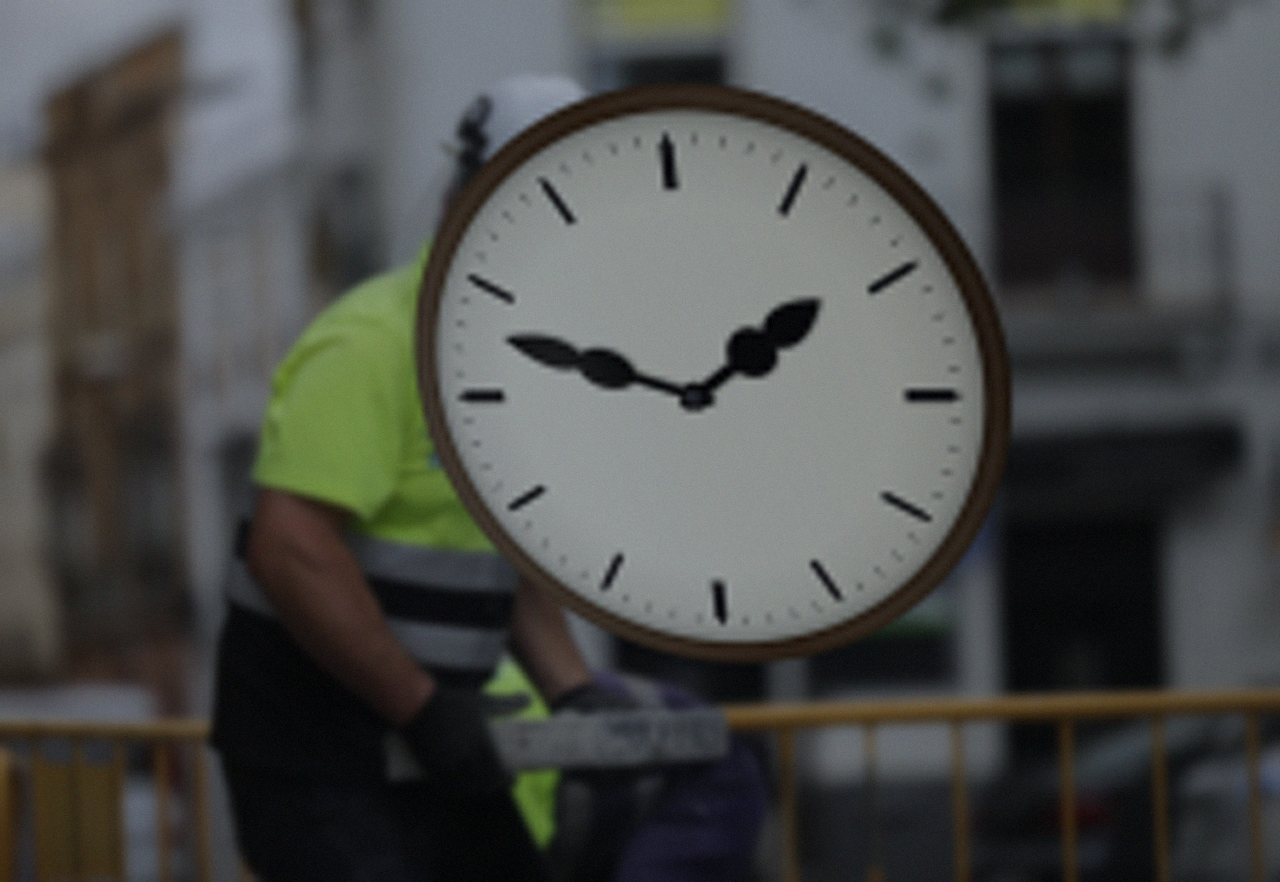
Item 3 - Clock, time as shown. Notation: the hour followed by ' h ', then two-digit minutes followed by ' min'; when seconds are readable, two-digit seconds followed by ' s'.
1 h 48 min
